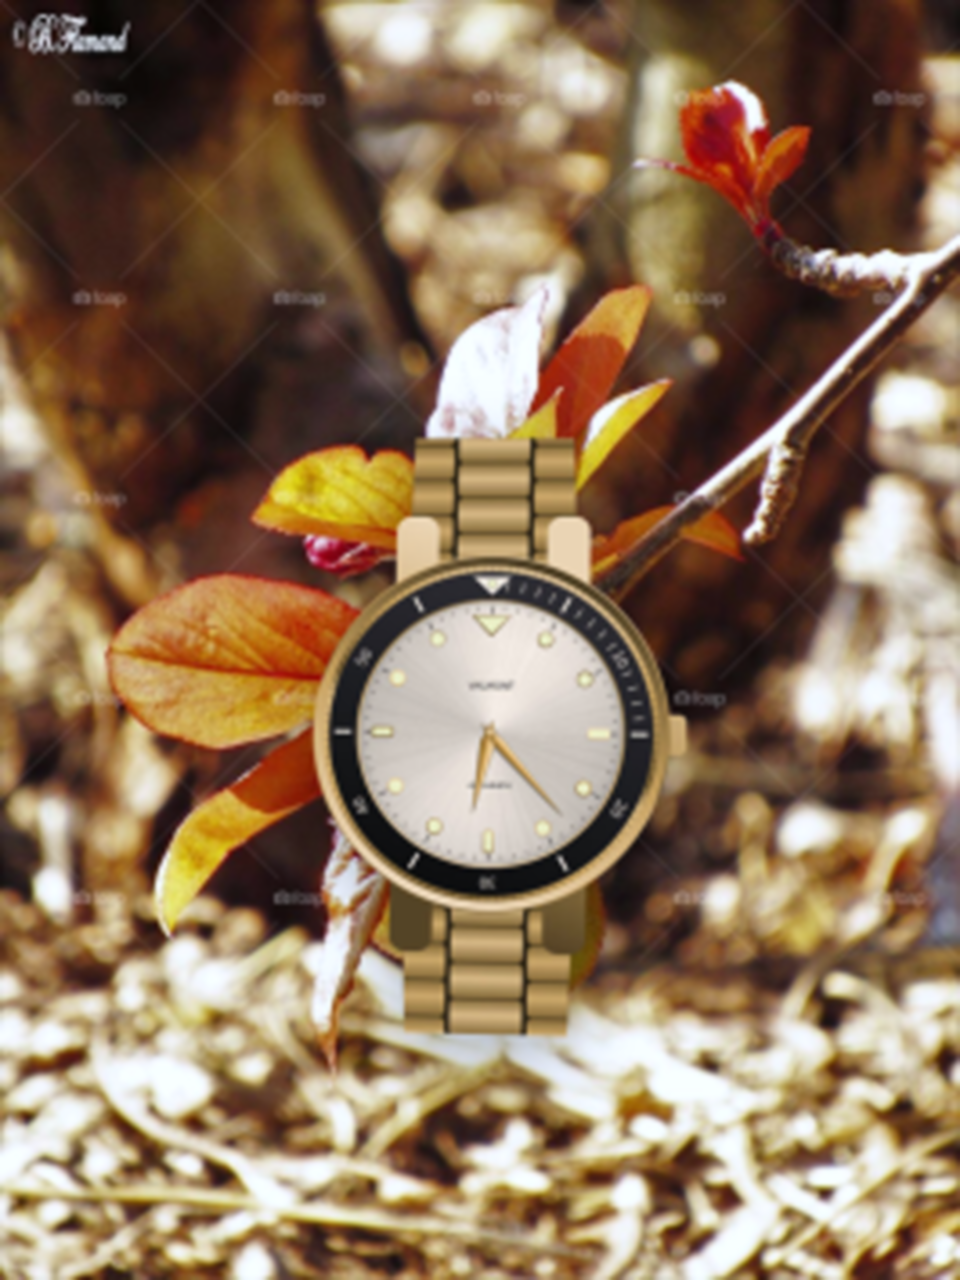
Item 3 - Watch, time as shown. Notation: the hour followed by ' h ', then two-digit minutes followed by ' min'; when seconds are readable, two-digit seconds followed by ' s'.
6 h 23 min
